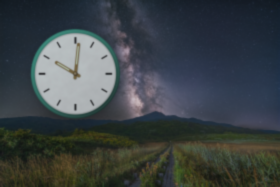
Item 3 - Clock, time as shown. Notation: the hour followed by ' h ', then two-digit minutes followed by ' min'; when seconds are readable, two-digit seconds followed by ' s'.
10 h 01 min
